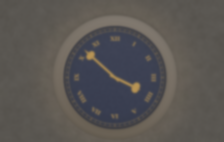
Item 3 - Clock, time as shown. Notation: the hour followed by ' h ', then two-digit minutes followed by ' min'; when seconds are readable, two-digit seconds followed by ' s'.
3 h 52 min
